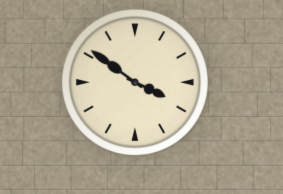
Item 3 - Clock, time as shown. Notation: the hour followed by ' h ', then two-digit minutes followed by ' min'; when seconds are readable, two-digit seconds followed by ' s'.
3 h 51 min
